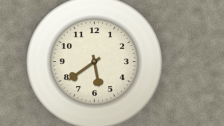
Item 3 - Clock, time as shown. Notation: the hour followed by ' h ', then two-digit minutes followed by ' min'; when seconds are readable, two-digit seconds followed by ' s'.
5 h 39 min
